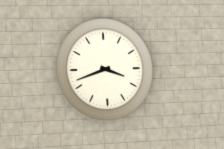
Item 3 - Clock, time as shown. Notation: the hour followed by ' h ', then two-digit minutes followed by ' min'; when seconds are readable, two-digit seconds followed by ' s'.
3 h 42 min
